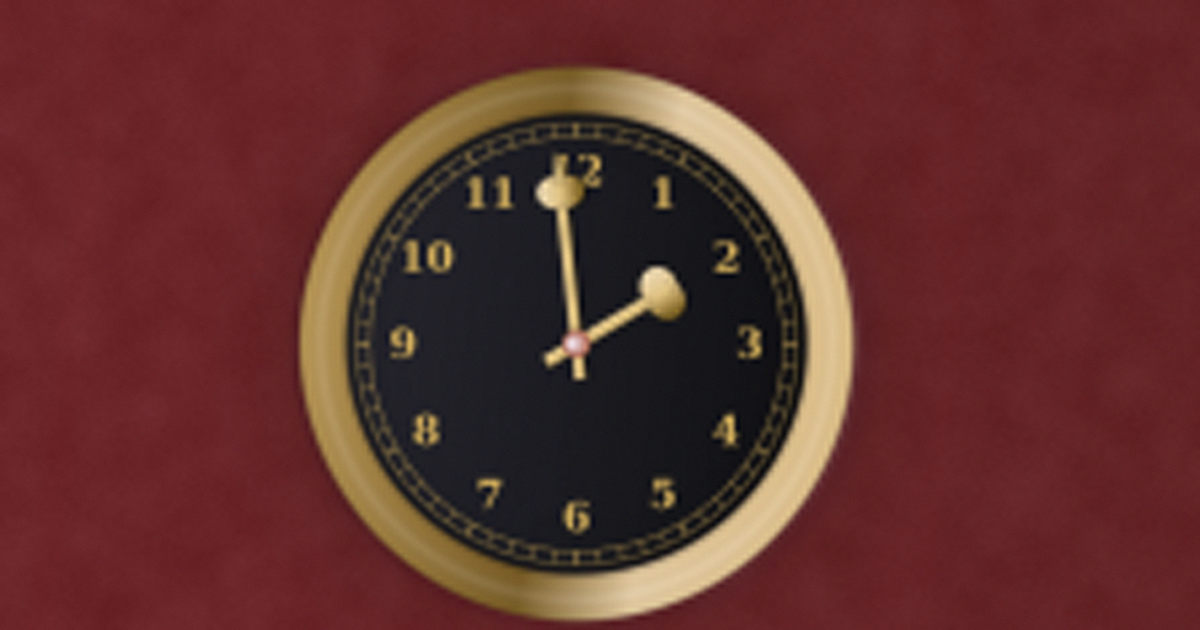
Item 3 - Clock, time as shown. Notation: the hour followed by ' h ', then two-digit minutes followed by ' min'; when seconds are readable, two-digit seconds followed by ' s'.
1 h 59 min
